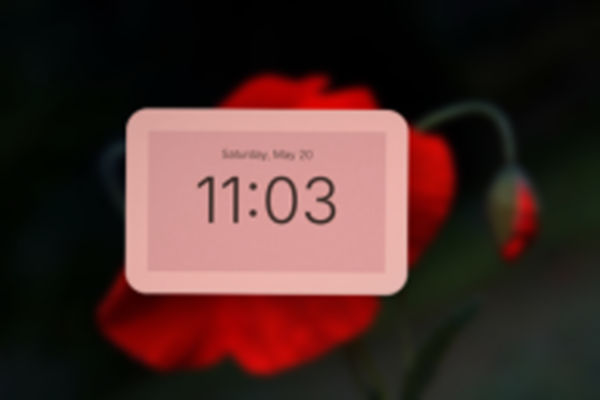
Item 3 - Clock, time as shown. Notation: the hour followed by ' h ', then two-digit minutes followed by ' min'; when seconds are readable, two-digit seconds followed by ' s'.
11 h 03 min
